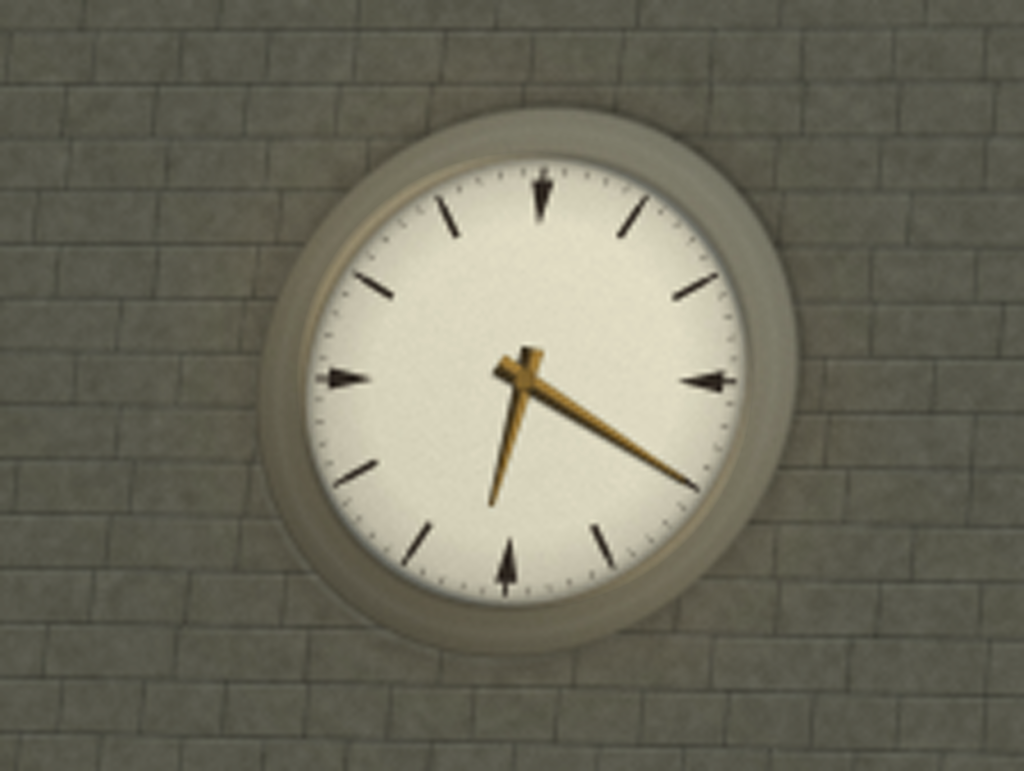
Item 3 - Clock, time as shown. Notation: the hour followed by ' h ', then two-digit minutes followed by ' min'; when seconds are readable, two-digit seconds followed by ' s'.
6 h 20 min
